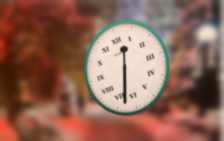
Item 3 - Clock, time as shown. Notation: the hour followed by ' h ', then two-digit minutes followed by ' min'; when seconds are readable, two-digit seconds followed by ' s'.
12 h 33 min
